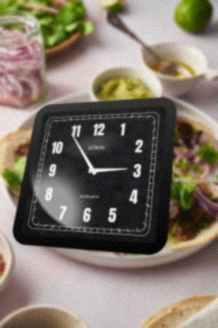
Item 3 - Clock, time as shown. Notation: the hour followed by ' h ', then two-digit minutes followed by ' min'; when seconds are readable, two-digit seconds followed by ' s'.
2 h 54 min
